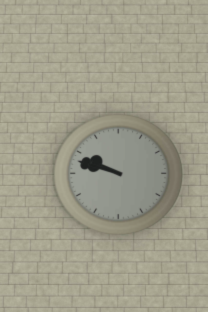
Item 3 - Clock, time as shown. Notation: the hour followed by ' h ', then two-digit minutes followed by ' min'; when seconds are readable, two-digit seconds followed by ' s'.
9 h 48 min
